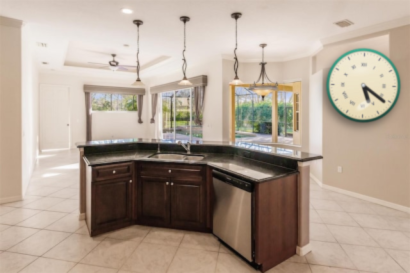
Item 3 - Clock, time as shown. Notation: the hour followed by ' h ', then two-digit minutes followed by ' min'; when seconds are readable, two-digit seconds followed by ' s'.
5 h 21 min
